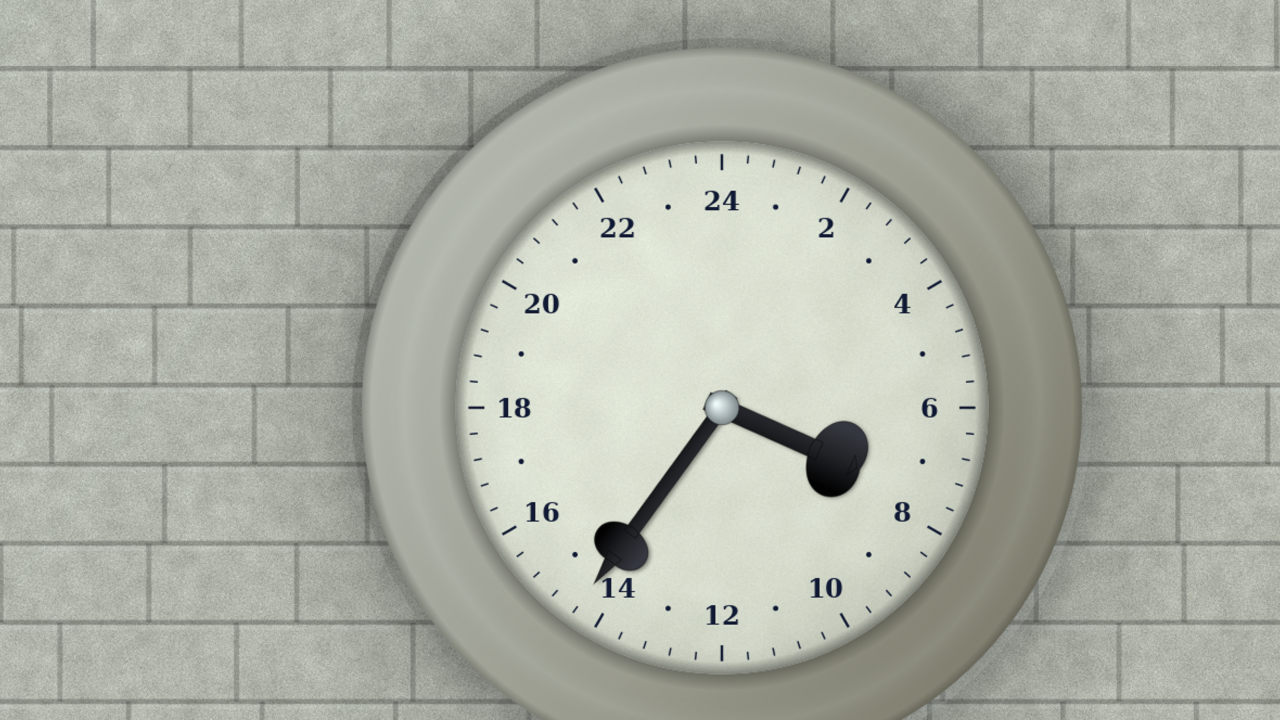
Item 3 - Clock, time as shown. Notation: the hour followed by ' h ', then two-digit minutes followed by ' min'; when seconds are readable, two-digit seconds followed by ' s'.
7 h 36 min
